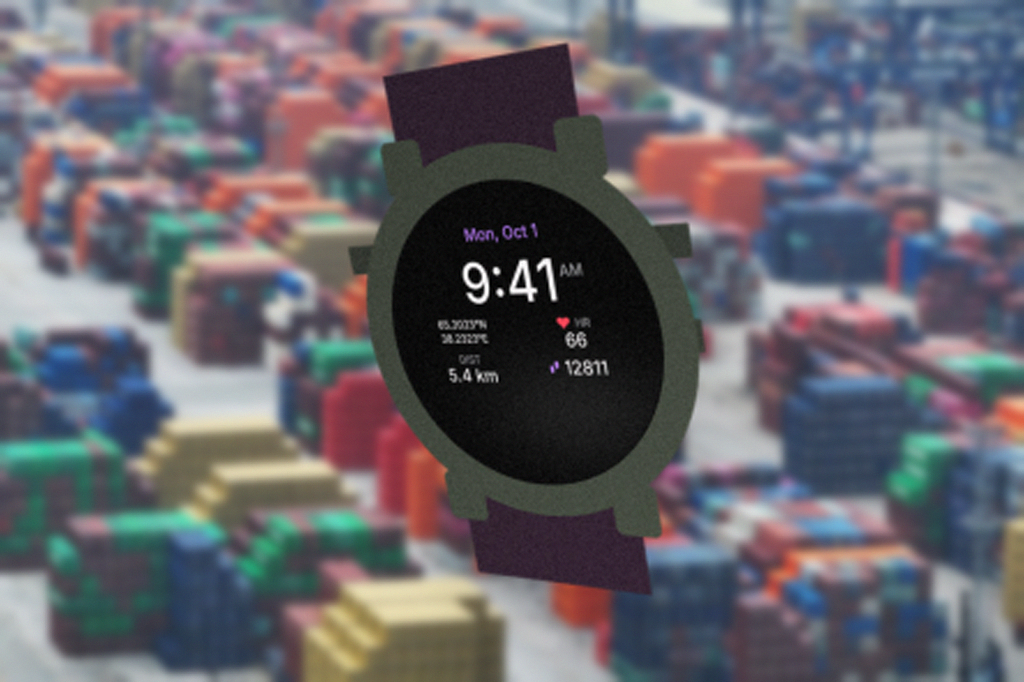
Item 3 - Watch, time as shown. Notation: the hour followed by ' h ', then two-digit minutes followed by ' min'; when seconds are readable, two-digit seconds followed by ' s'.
9 h 41 min
